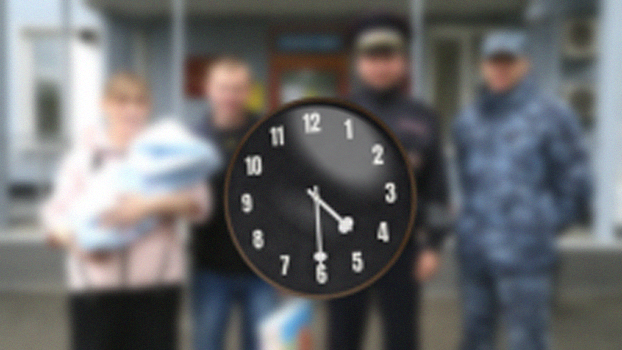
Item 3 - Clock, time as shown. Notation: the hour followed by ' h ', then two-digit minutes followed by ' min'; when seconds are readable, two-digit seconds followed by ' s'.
4 h 30 min
